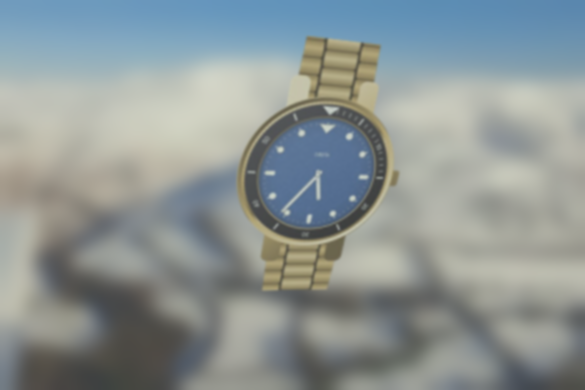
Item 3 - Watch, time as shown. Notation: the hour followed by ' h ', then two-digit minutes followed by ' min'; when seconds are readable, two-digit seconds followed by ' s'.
5 h 36 min
